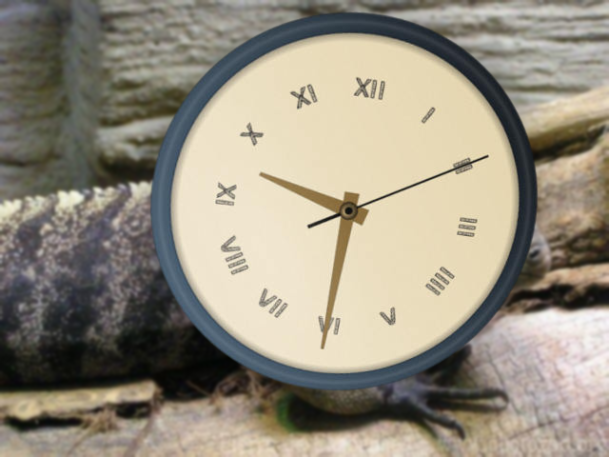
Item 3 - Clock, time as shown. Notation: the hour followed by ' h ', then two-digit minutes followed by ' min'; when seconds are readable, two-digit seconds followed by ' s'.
9 h 30 min 10 s
